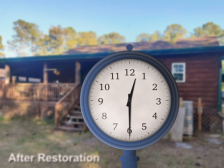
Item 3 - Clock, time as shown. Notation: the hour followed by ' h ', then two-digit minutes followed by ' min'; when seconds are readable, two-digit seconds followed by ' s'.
12 h 30 min
